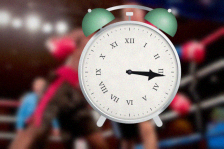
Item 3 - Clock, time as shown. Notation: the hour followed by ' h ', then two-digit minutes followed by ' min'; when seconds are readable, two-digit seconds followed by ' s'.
3 h 16 min
